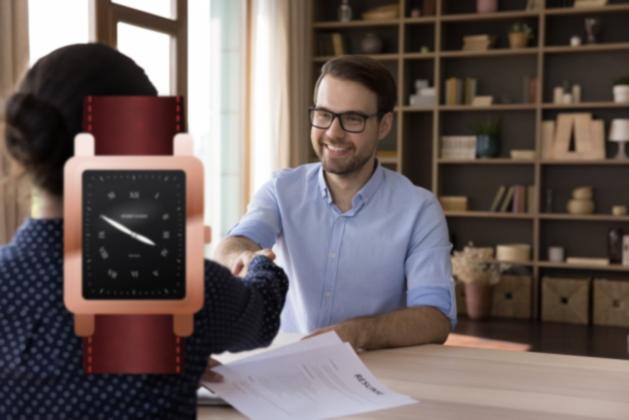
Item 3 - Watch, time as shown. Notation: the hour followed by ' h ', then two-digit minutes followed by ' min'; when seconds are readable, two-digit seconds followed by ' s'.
3 h 50 min
